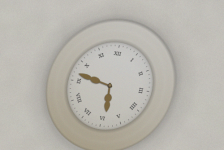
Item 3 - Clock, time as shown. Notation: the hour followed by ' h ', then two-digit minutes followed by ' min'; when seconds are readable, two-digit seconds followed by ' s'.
5 h 47 min
